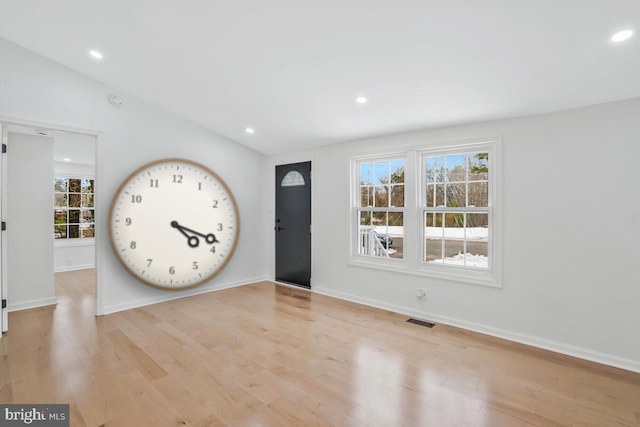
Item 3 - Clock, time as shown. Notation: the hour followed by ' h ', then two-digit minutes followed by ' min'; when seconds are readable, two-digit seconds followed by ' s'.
4 h 18 min
